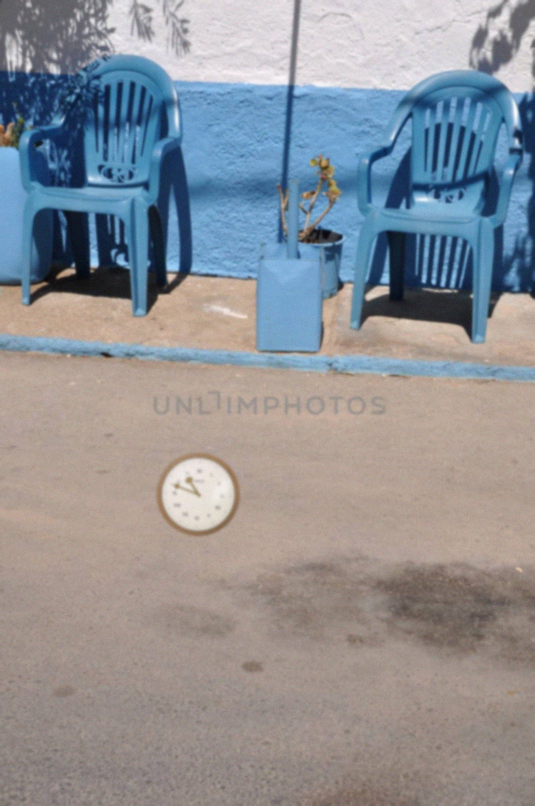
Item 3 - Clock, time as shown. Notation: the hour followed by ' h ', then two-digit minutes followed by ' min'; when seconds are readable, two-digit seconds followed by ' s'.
10 h 48 min
